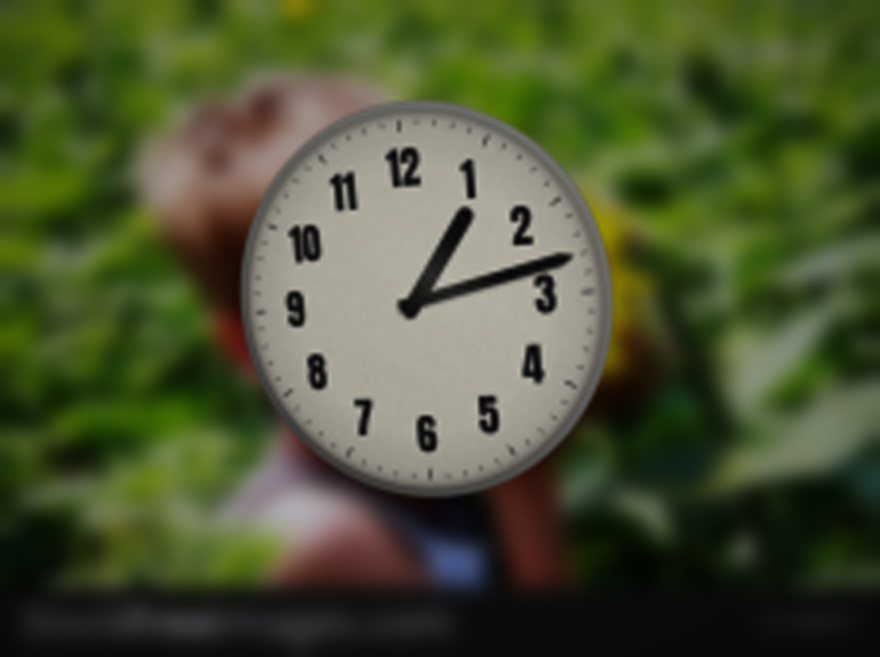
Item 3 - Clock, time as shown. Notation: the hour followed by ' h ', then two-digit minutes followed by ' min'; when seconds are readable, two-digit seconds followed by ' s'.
1 h 13 min
